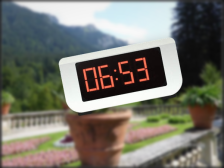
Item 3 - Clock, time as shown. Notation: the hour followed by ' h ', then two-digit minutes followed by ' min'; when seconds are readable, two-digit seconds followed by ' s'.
6 h 53 min
